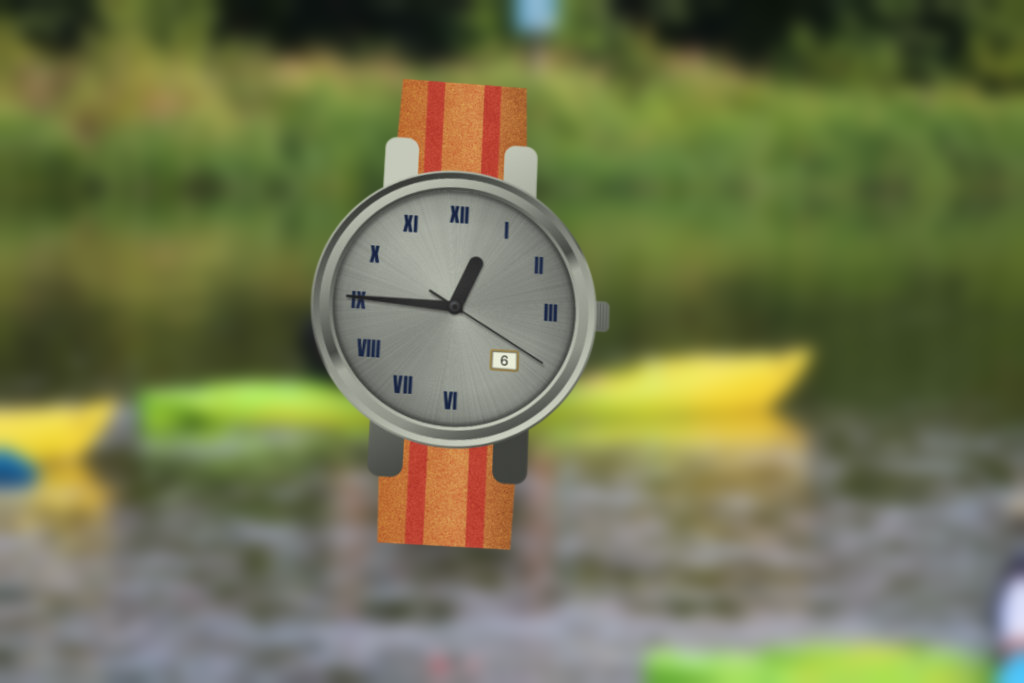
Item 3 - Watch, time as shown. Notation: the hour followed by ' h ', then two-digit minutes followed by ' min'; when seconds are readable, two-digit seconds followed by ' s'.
12 h 45 min 20 s
